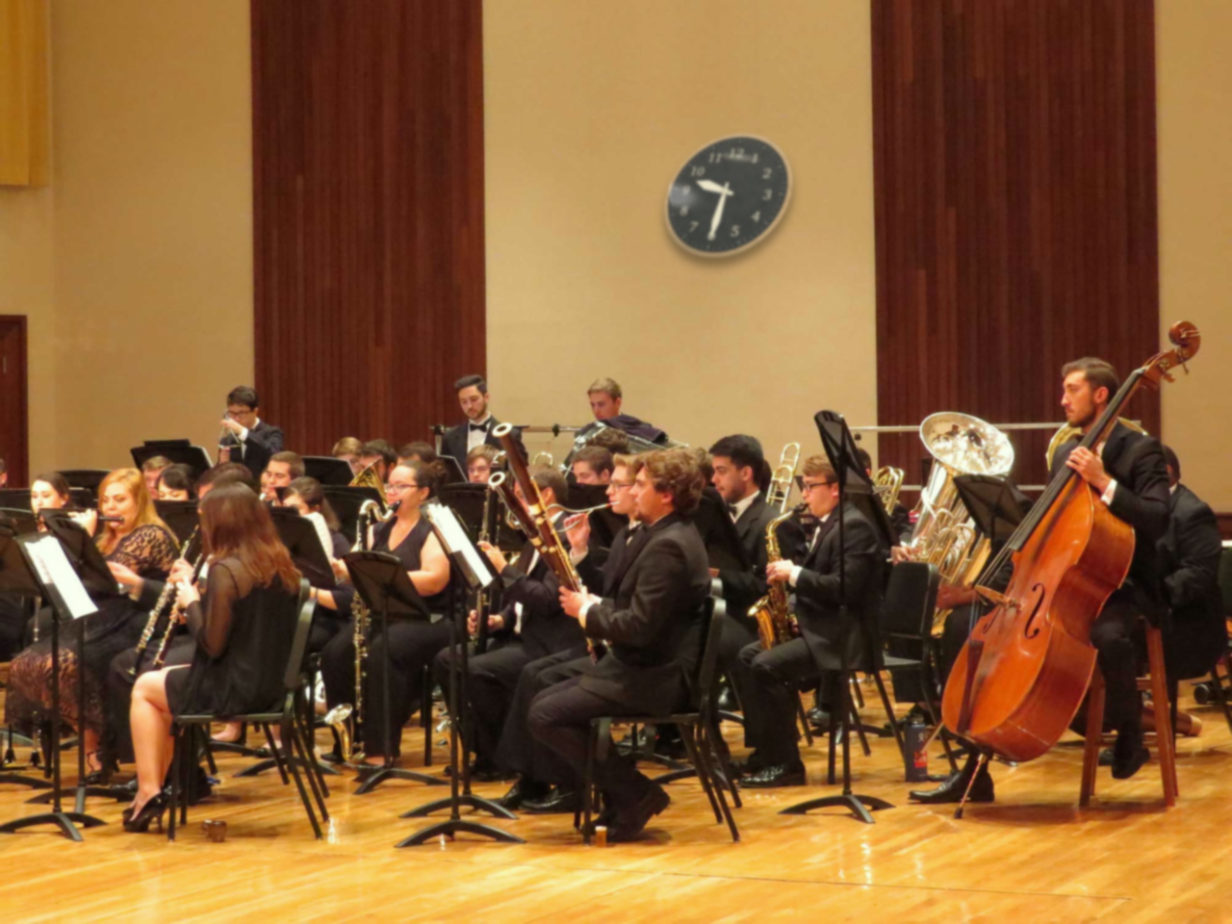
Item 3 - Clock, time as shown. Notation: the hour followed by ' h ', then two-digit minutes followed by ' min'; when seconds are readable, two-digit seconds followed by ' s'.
9 h 30 min
